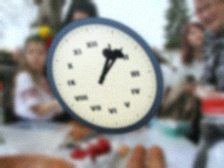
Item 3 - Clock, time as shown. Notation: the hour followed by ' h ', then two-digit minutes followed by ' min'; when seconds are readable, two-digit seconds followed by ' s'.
1 h 08 min
